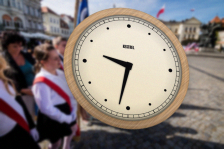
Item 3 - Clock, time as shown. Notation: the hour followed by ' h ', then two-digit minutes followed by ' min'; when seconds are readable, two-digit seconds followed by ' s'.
9 h 32 min
